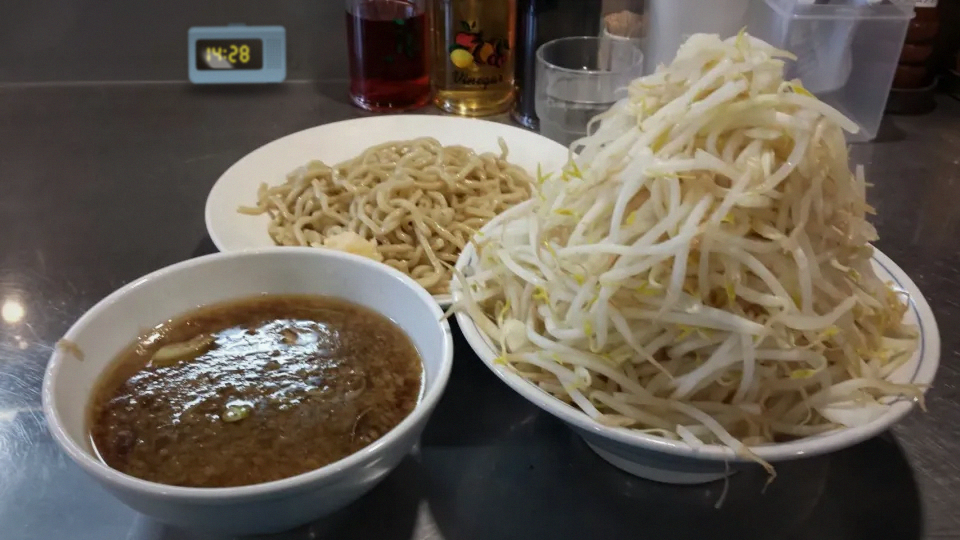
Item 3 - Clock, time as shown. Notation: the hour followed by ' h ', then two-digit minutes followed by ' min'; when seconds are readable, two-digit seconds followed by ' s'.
14 h 28 min
